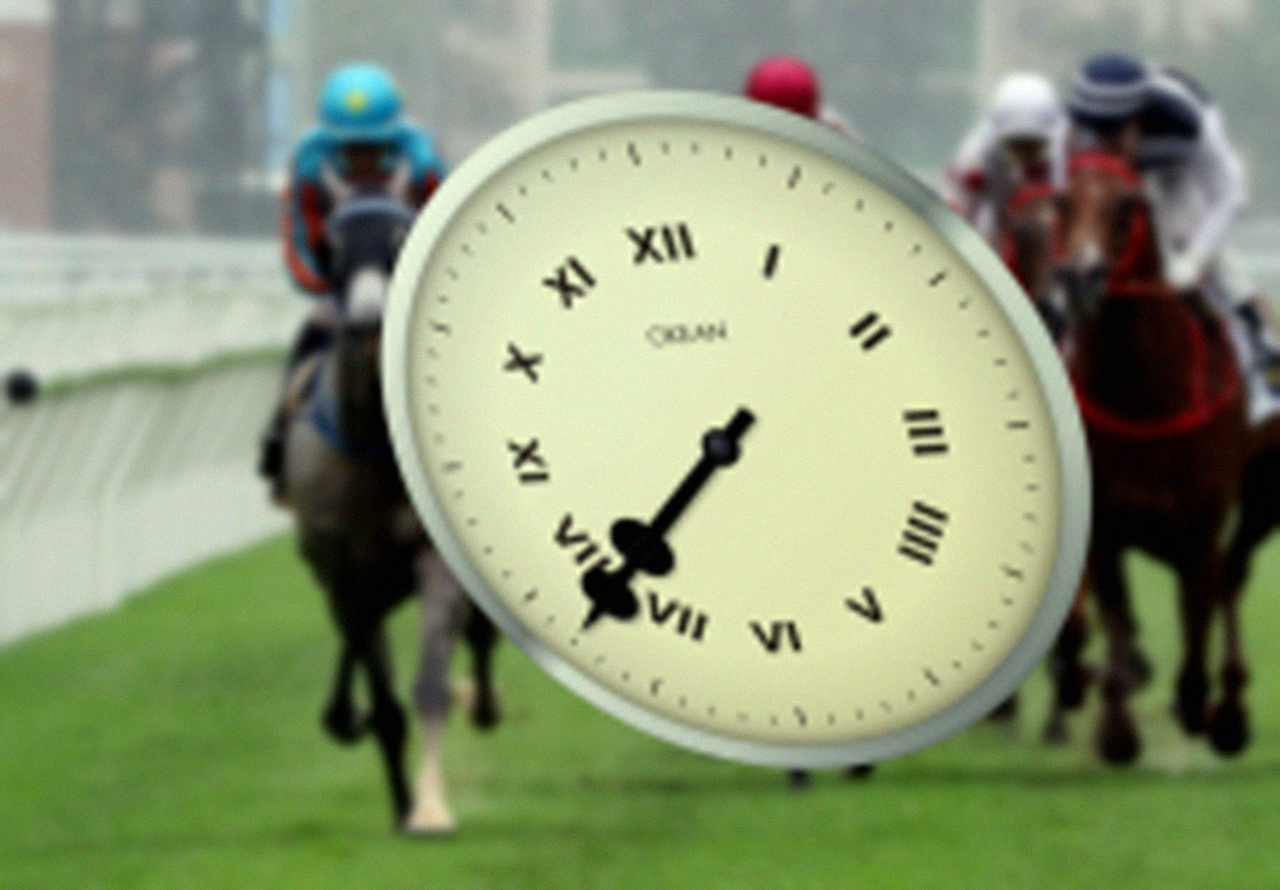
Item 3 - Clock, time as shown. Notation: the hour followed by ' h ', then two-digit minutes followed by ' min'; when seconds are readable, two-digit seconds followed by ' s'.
7 h 38 min
